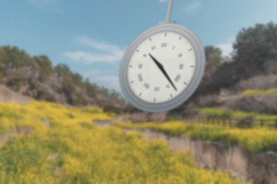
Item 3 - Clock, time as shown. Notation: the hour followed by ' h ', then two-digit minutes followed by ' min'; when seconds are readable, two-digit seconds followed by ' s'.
10 h 23 min
